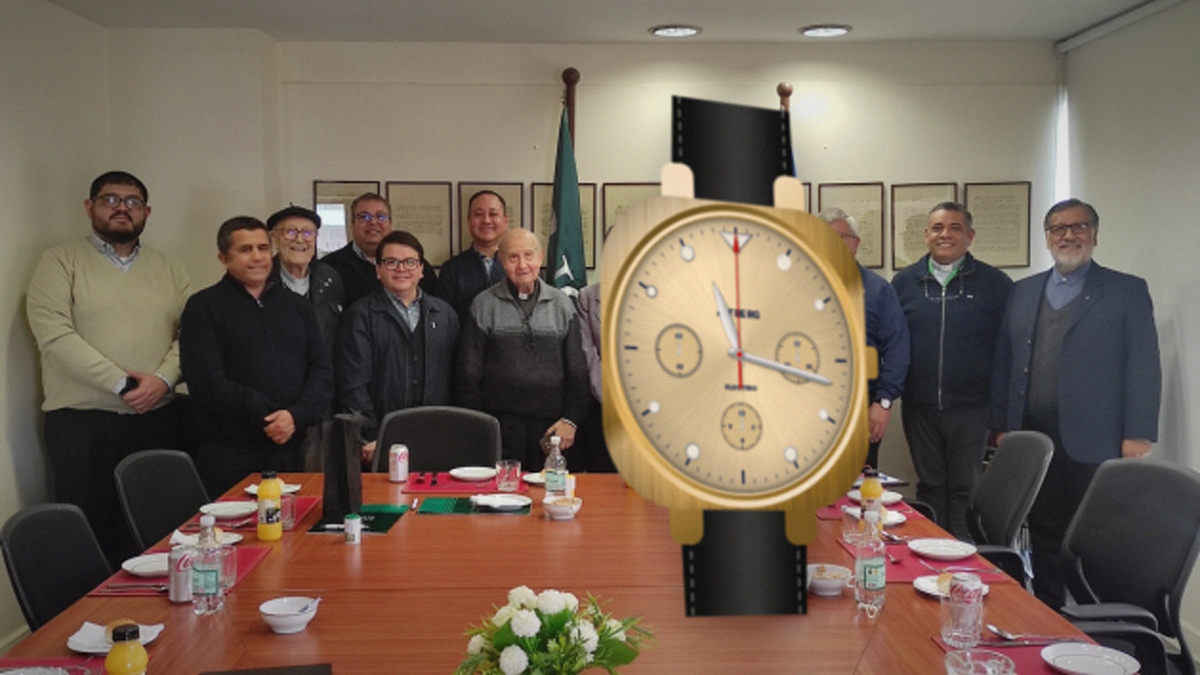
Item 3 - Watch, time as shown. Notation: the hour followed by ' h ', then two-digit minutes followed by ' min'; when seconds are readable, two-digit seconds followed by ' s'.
11 h 17 min
